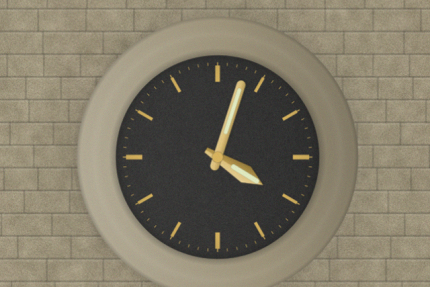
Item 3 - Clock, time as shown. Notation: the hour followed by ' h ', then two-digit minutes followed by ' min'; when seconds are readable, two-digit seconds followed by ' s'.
4 h 03 min
